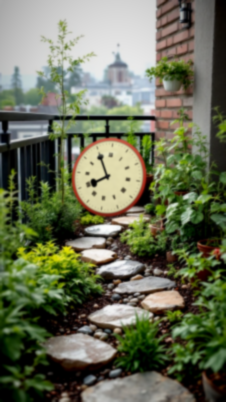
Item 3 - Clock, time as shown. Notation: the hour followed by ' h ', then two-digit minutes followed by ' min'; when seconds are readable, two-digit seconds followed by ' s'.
7 h 55 min
